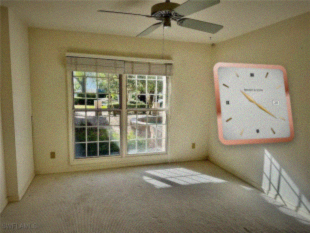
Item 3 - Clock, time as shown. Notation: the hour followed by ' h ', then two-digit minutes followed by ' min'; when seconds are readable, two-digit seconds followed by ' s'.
10 h 21 min
